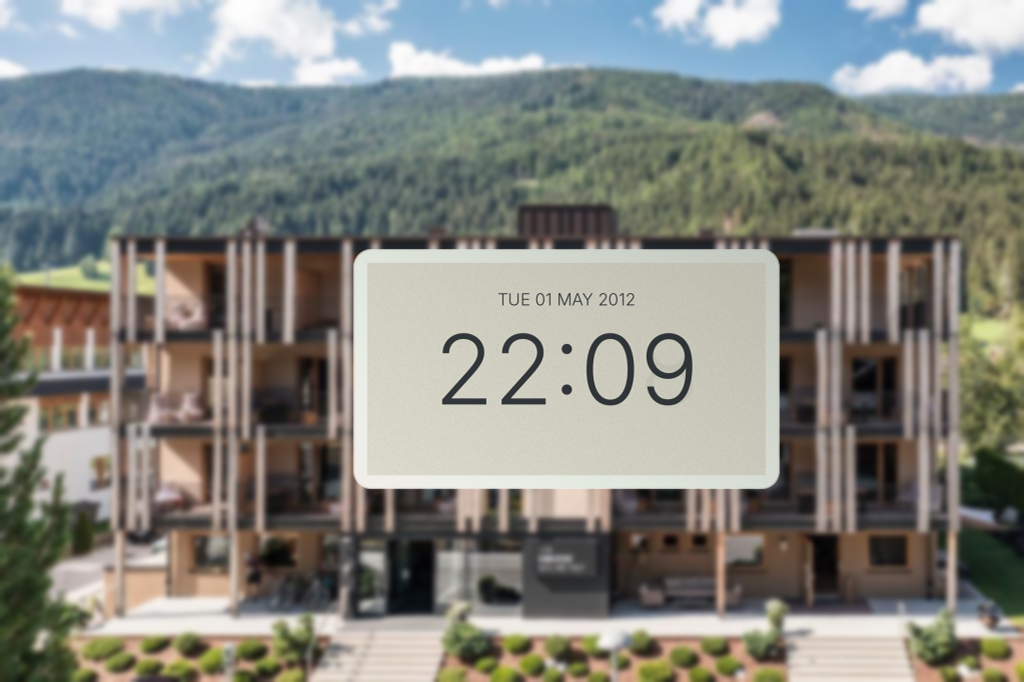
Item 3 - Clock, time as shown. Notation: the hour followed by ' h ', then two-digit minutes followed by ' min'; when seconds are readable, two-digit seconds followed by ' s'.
22 h 09 min
